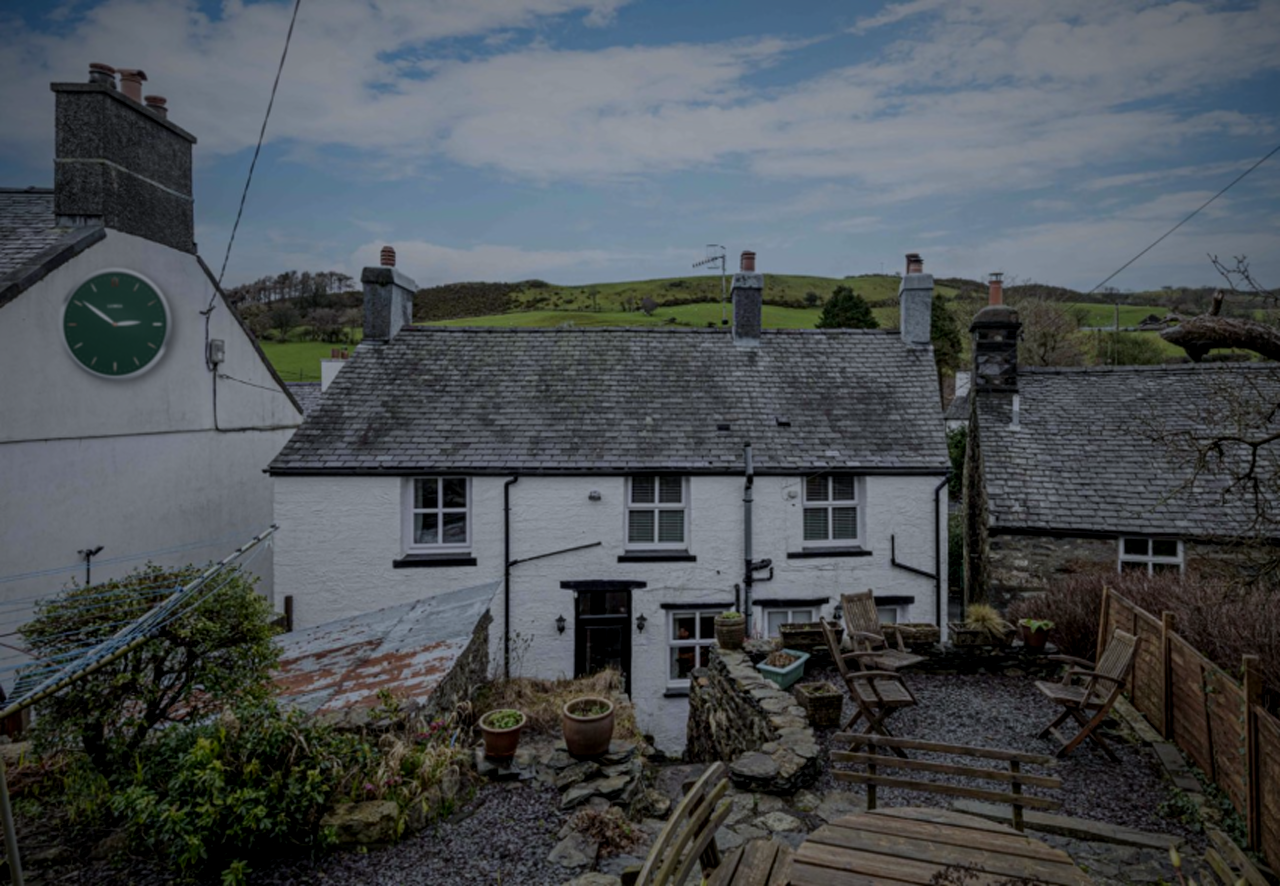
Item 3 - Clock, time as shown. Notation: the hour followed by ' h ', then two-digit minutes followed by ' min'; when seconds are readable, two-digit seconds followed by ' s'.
2 h 51 min
